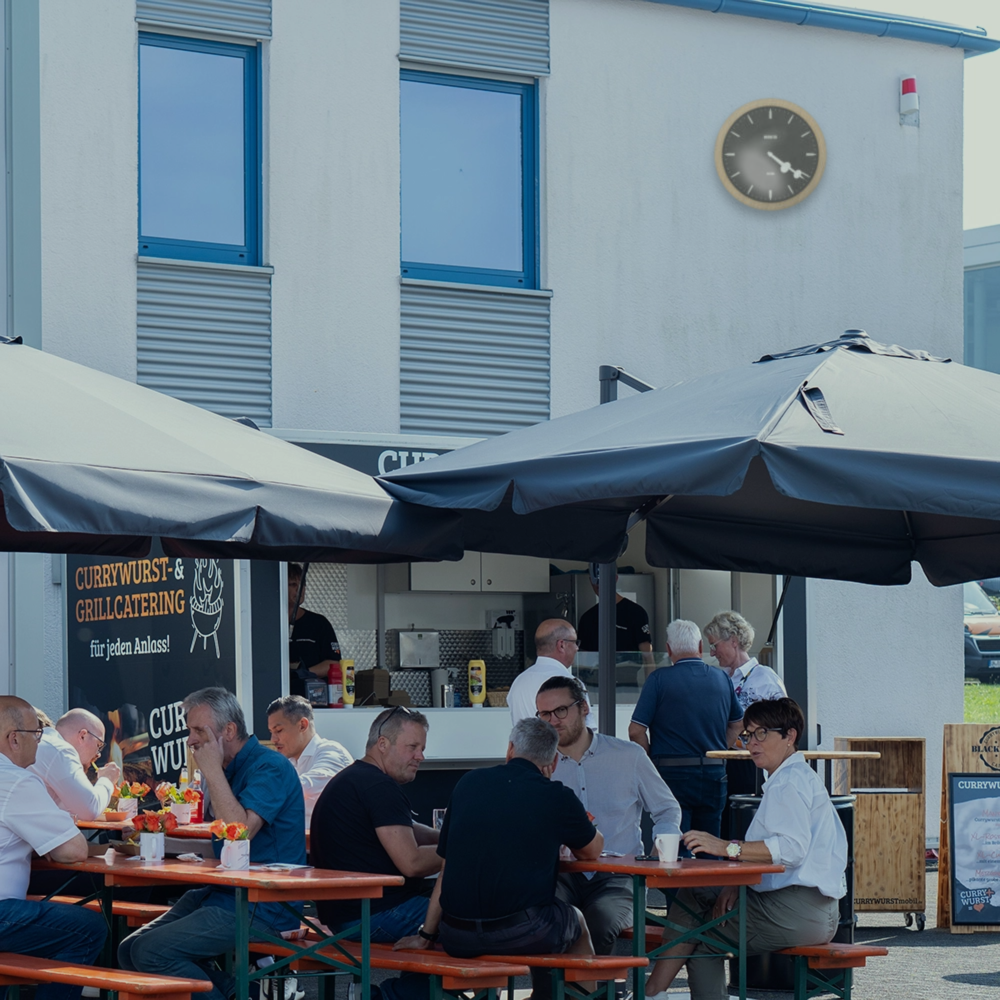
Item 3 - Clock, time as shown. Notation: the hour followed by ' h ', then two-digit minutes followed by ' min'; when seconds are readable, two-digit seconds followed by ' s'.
4 h 21 min
